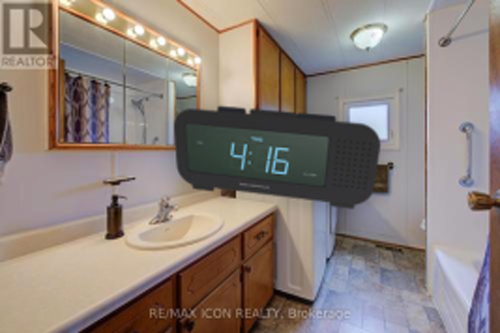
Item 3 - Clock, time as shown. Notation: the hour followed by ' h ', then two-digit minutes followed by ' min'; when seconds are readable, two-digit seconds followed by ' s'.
4 h 16 min
